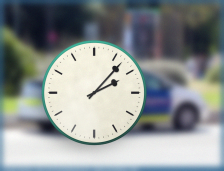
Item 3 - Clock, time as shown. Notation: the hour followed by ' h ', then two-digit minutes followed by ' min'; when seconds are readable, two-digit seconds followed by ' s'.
2 h 07 min
